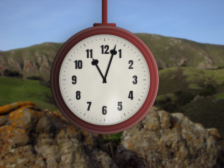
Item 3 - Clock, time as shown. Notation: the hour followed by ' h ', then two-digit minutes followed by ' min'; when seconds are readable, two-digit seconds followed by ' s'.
11 h 03 min
